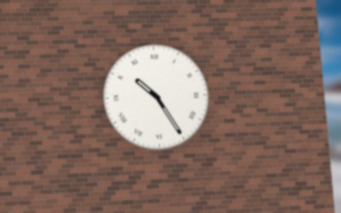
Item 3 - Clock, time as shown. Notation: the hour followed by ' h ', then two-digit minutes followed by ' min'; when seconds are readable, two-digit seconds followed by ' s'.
10 h 25 min
